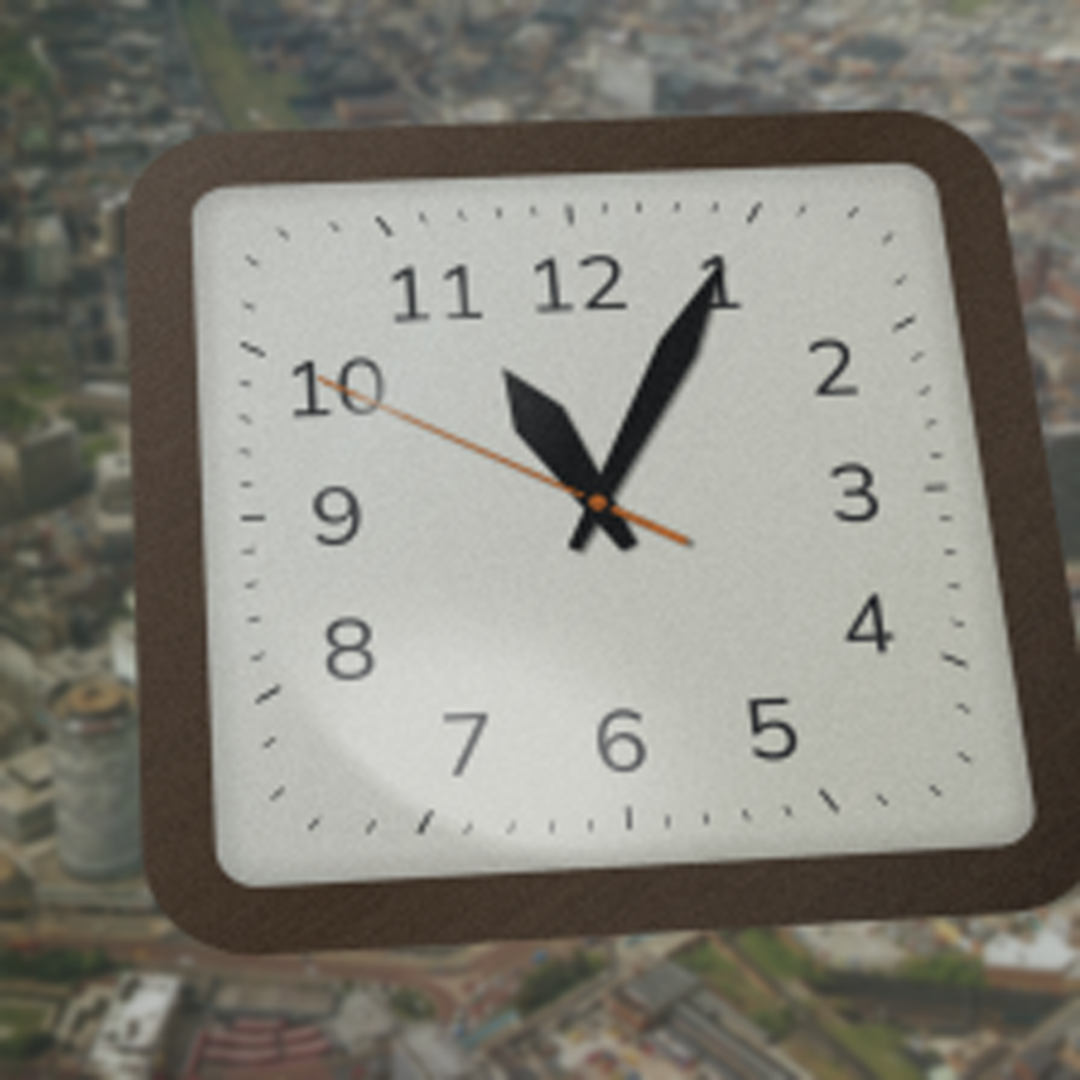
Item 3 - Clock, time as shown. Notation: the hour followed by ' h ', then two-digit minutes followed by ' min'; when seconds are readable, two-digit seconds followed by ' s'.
11 h 04 min 50 s
